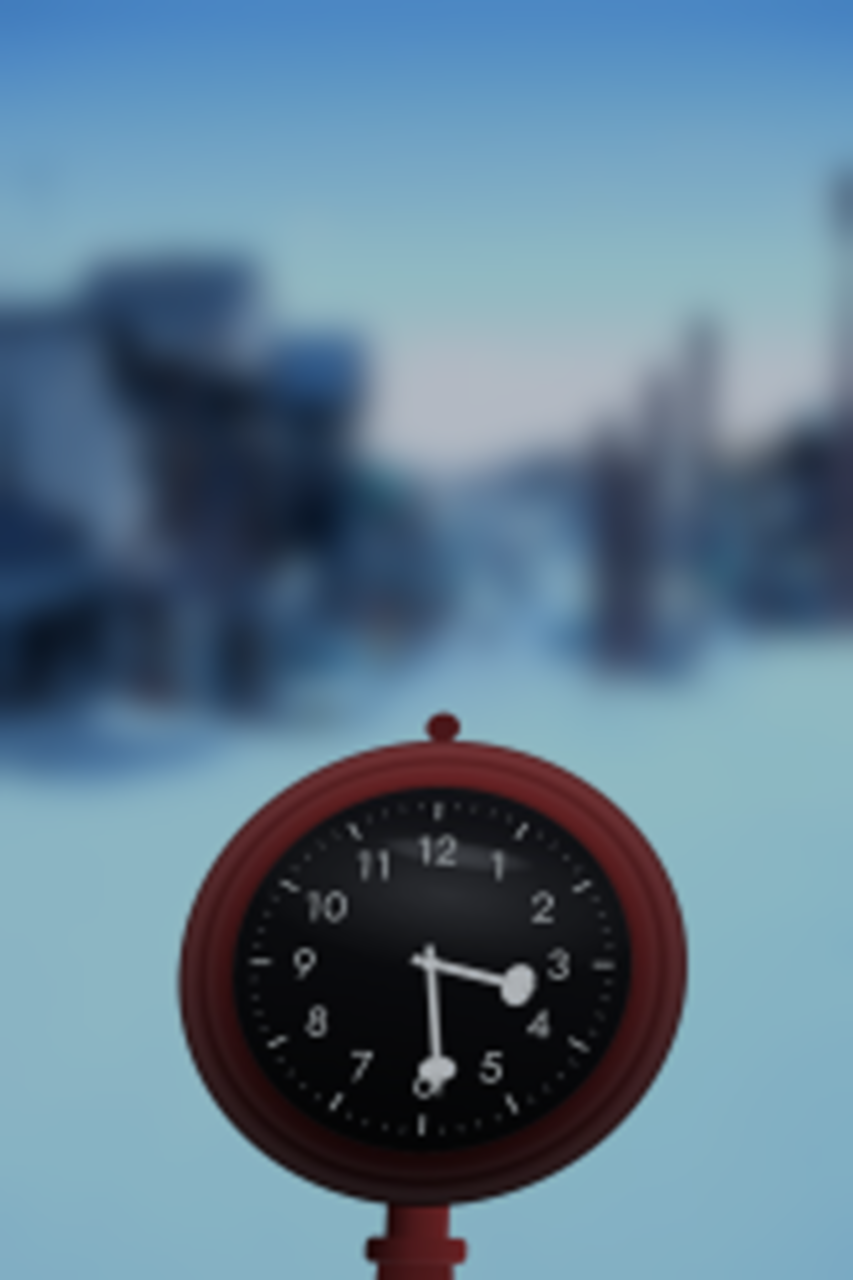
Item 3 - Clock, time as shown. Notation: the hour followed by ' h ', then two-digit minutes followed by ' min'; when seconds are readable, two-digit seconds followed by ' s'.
3 h 29 min
